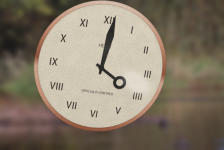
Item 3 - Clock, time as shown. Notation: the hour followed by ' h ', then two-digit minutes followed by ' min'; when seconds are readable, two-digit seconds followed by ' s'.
4 h 01 min
